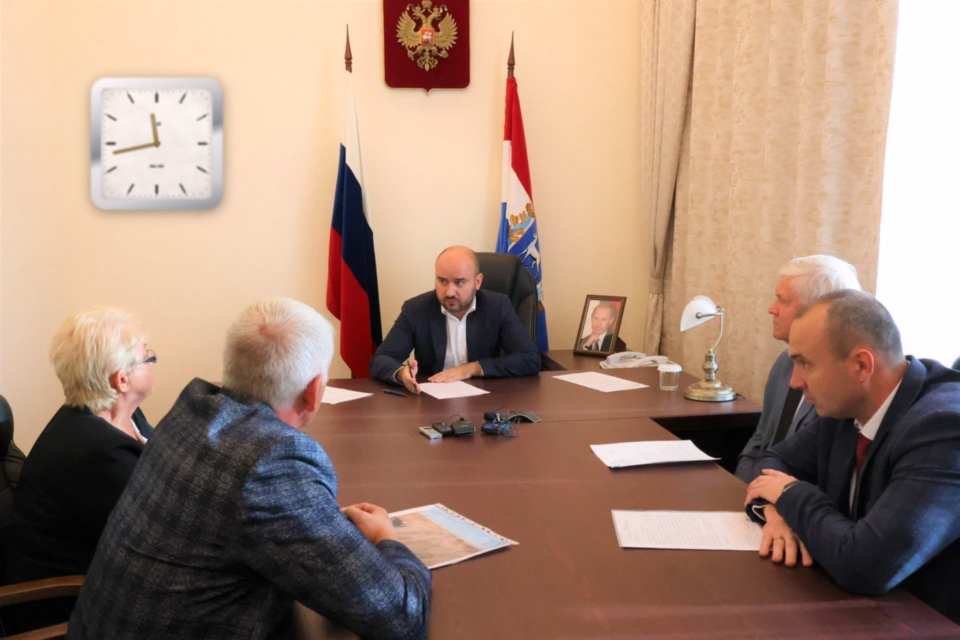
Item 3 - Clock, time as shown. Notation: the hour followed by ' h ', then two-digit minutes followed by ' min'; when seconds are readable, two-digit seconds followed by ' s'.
11 h 43 min
